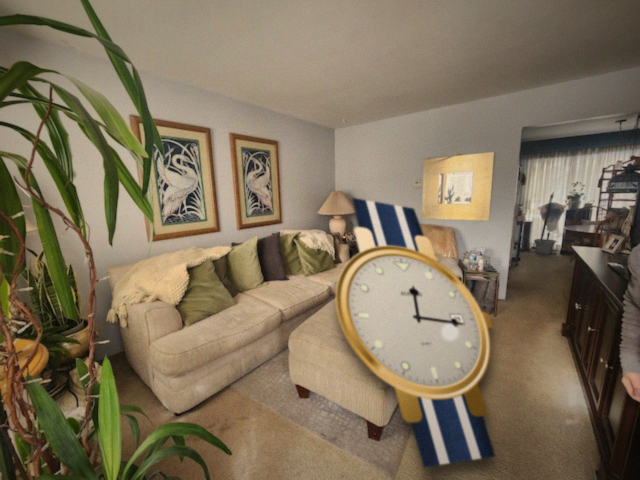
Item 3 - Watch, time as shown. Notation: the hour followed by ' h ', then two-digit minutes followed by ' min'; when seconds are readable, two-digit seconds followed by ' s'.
12 h 16 min
